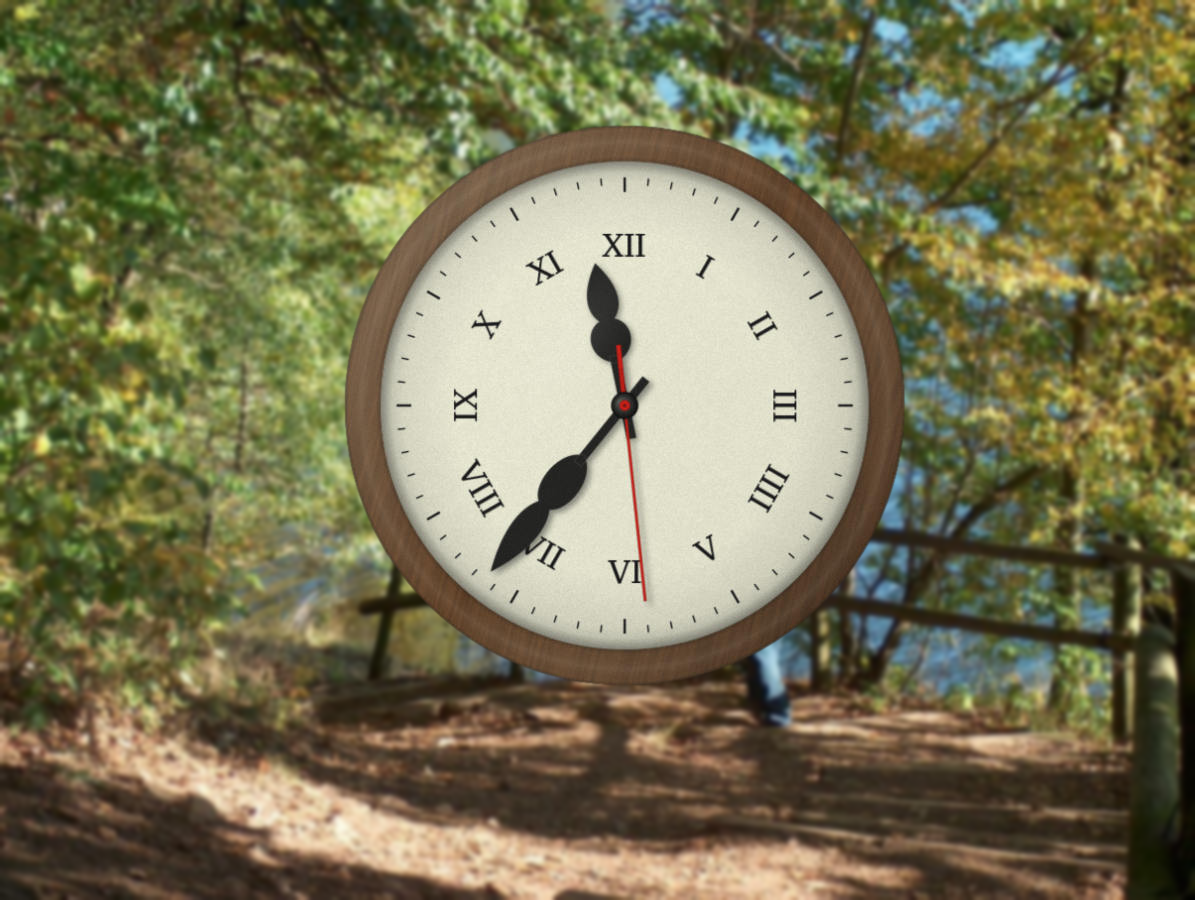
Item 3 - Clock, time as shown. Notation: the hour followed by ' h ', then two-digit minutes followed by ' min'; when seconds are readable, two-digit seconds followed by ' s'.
11 h 36 min 29 s
